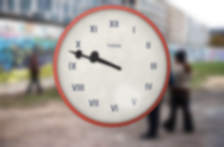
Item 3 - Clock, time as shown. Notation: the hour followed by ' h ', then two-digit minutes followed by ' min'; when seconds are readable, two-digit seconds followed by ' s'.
9 h 48 min
